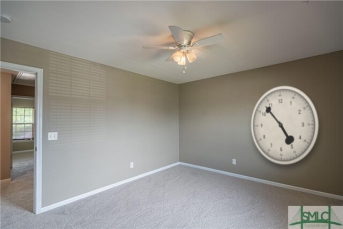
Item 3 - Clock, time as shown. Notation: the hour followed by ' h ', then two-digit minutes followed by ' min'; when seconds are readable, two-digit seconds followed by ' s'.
4 h 53 min
